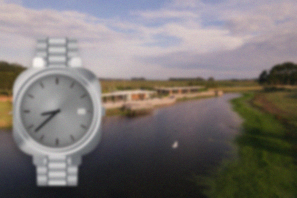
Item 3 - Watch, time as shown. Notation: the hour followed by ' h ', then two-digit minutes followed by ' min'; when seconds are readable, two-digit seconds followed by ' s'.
8 h 38 min
